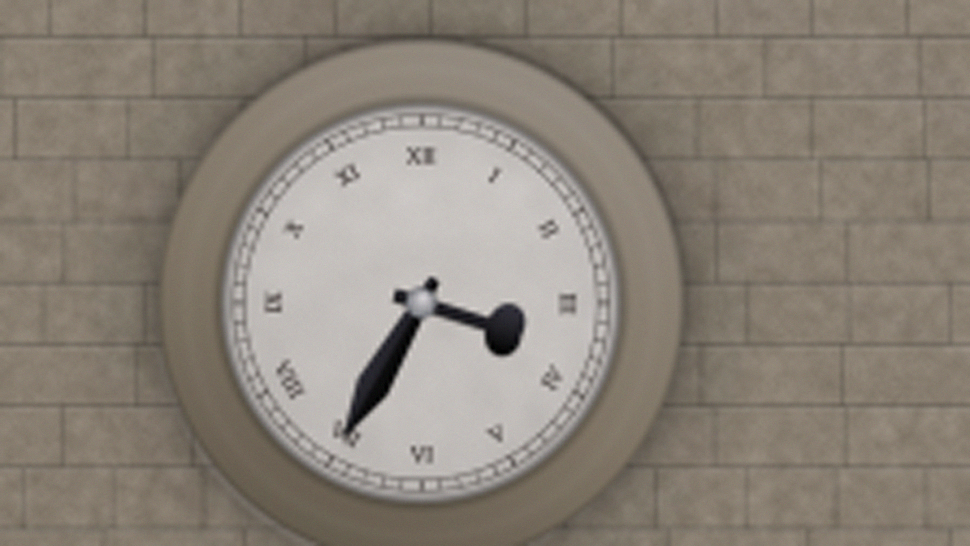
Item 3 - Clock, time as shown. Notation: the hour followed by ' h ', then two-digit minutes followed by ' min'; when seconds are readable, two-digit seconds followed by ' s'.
3 h 35 min
